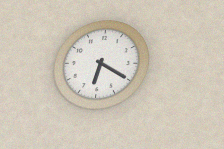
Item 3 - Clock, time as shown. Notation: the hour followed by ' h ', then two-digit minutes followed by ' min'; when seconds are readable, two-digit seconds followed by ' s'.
6 h 20 min
